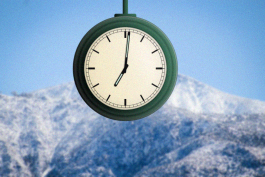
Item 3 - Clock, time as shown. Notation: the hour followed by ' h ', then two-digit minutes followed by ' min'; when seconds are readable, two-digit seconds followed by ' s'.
7 h 01 min
